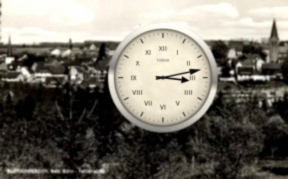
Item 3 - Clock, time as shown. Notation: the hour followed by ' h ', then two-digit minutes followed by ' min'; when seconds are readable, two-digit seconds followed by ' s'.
3 h 13 min
